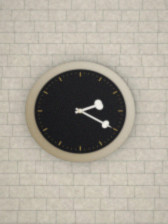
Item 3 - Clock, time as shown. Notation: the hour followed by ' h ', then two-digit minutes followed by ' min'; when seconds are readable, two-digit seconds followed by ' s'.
2 h 20 min
